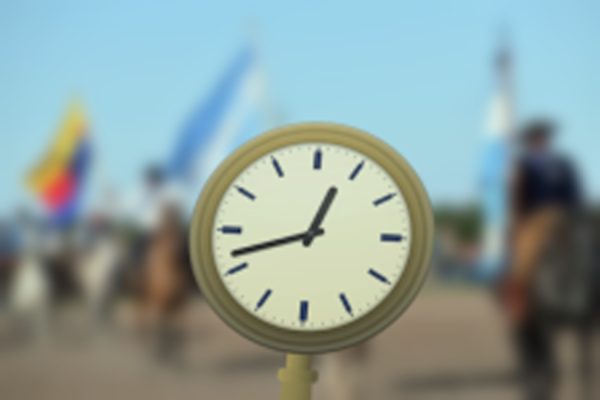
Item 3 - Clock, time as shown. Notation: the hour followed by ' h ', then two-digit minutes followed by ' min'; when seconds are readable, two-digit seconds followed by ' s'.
12 h 42 min
